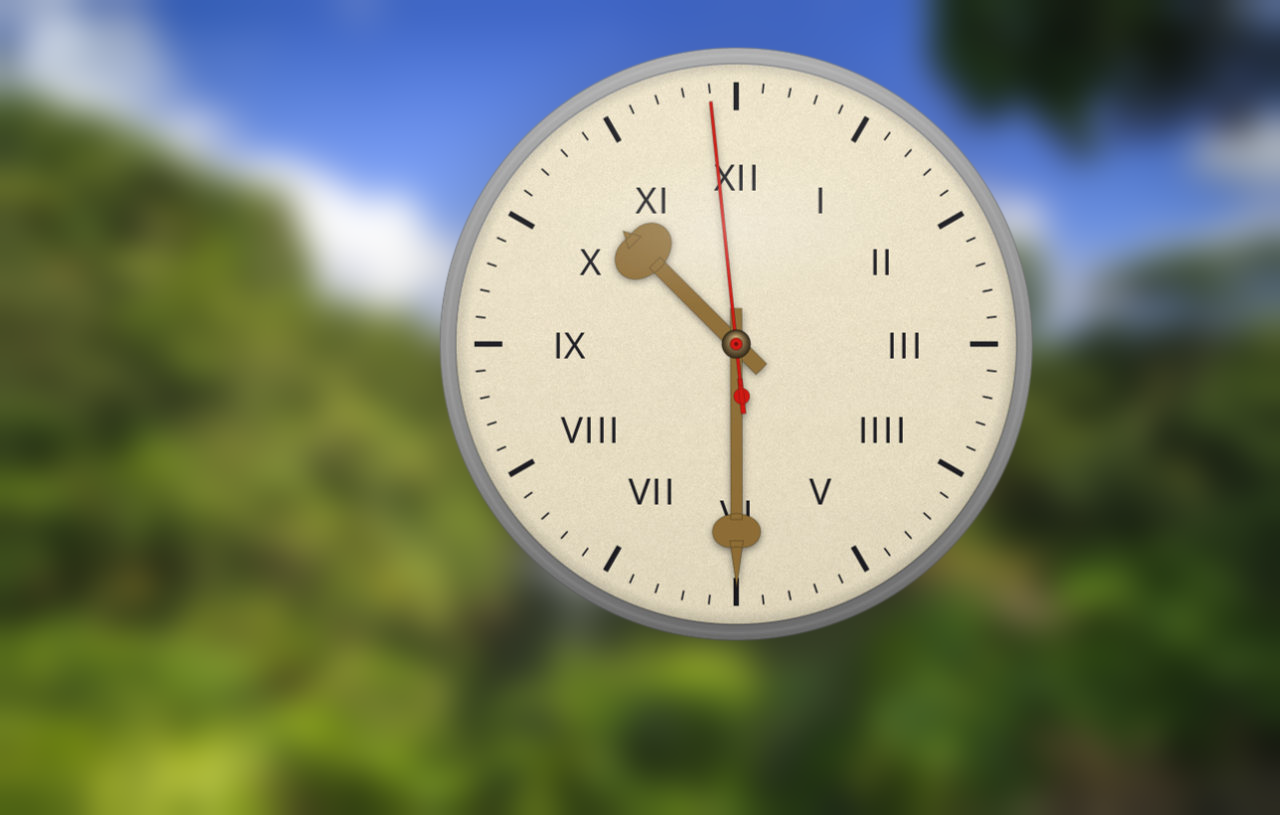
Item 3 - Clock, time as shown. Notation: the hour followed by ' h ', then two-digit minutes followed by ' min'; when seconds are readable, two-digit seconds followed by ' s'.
10 h 29 min 59 s
